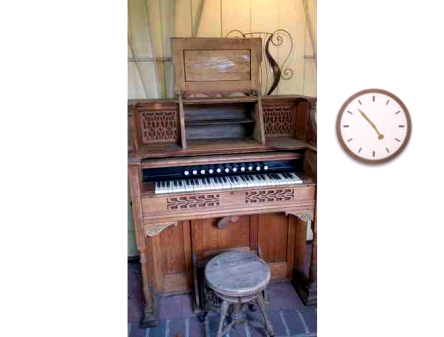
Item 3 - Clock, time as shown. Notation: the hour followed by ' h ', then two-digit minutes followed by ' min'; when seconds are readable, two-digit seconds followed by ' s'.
4 h 53 min
